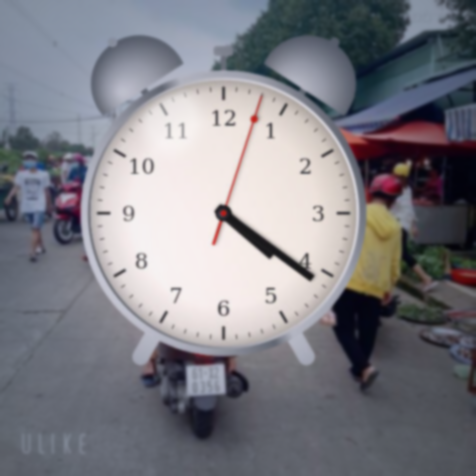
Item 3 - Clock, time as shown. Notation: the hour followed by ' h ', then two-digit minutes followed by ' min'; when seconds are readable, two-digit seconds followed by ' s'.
4 h 21 min 03 s
